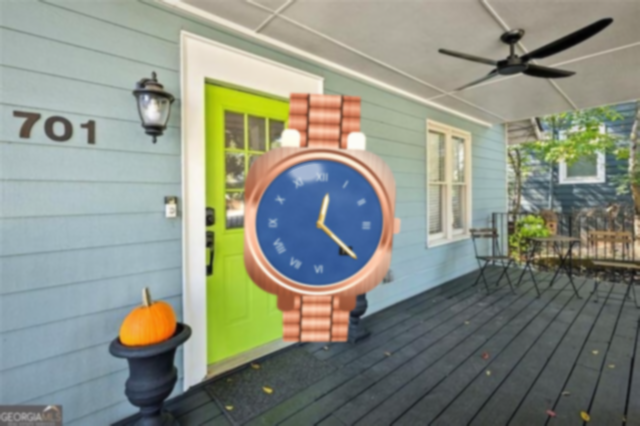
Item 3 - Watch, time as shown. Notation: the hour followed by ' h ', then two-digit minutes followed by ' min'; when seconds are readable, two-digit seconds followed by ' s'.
12 h 22 min
